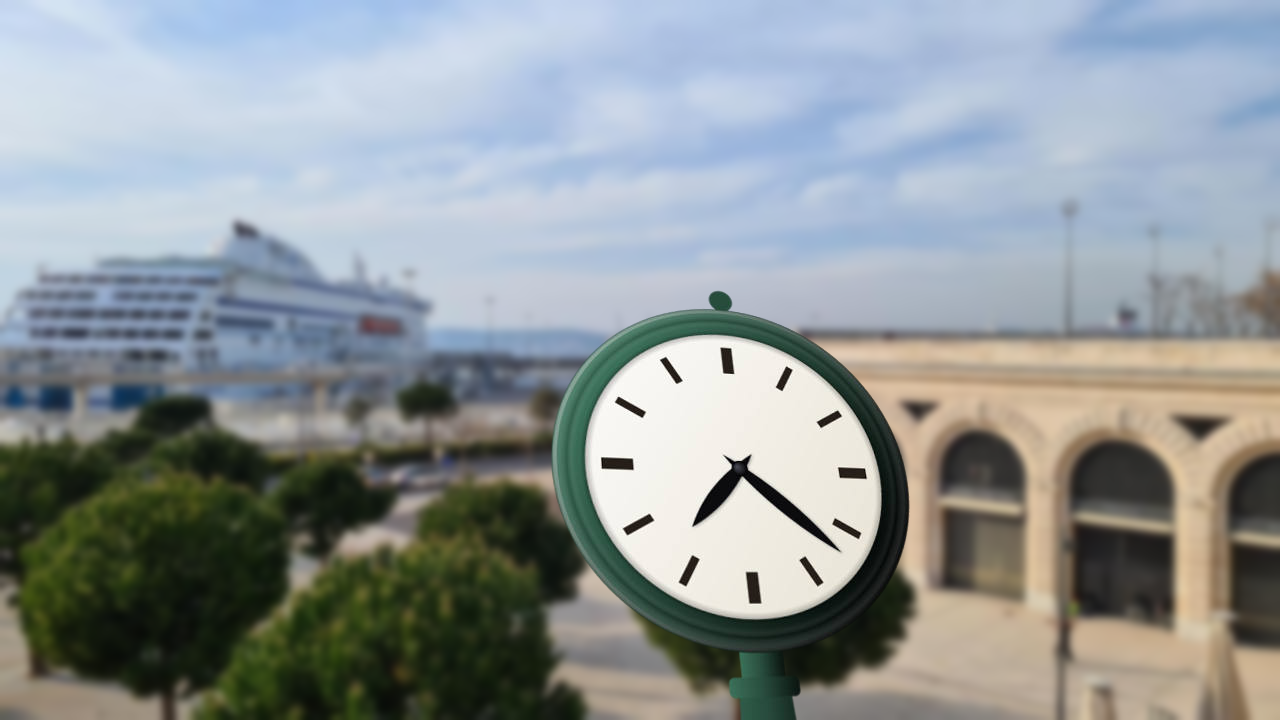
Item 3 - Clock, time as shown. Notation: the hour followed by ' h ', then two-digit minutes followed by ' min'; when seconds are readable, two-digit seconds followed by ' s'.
7 h 22 min
